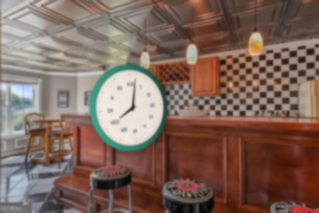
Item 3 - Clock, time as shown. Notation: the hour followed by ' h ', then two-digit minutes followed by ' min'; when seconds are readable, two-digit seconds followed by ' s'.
8 h 02 min
